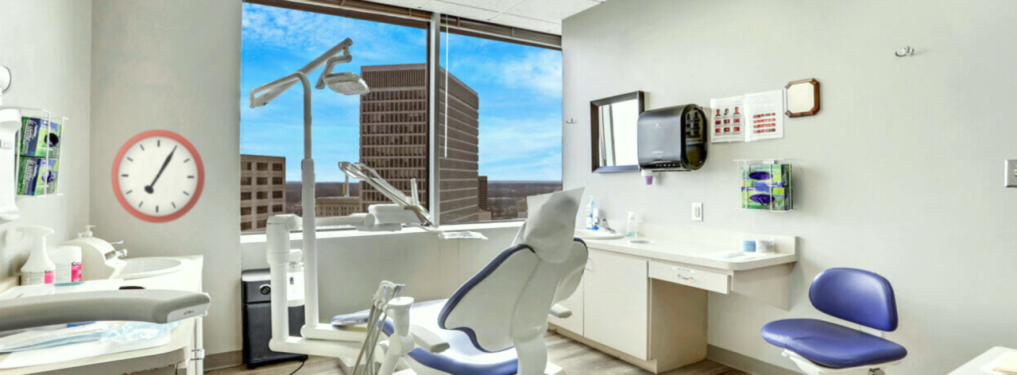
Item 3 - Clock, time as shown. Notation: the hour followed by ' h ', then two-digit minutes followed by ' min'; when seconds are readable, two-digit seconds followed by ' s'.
7 h 05 min
